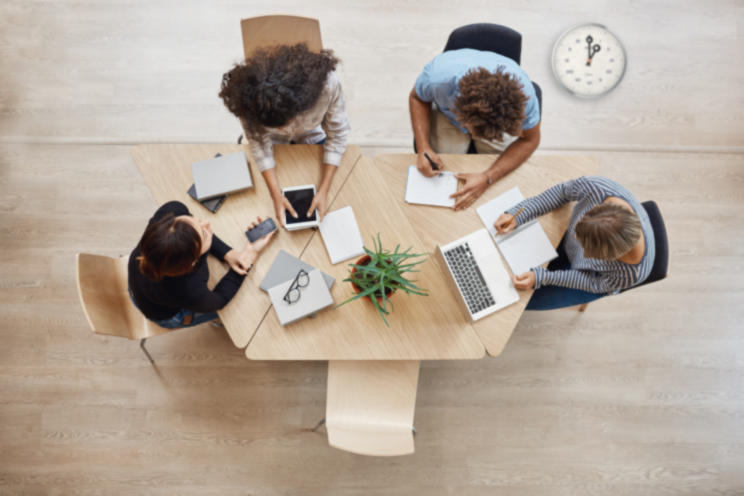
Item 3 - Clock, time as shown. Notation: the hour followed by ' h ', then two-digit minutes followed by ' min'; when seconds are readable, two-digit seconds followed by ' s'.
1 h 00 min
